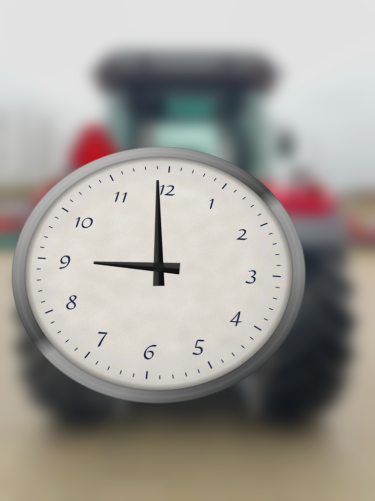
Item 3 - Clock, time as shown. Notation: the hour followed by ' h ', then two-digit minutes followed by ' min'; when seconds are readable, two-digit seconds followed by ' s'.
8 h 59 min
